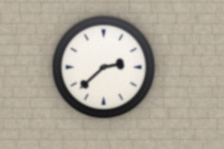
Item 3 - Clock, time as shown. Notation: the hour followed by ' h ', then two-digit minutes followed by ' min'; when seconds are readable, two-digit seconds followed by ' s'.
2 h 38 min
